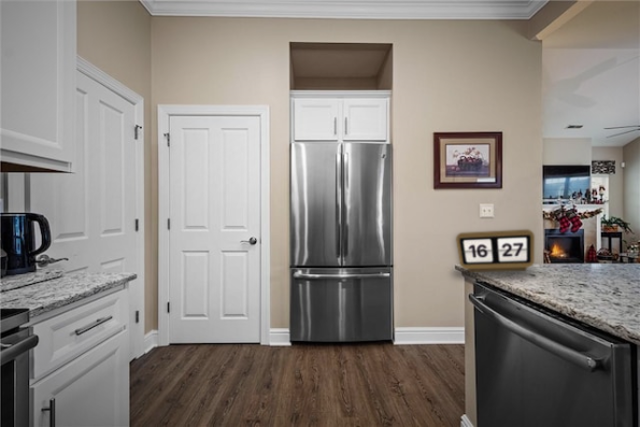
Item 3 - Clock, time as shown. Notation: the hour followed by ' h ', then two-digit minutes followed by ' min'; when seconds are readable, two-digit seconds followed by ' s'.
16 h 27 min
